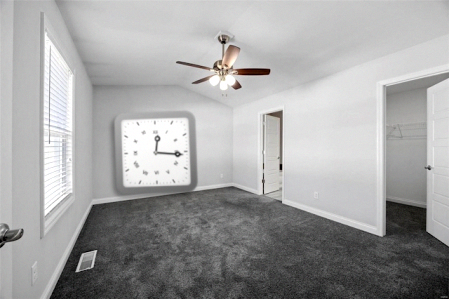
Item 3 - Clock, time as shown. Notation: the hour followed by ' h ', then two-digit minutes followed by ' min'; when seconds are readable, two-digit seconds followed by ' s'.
12 h 16 min
